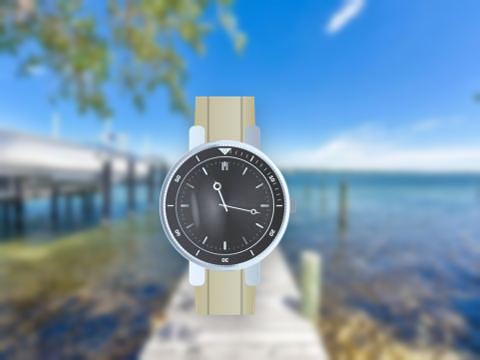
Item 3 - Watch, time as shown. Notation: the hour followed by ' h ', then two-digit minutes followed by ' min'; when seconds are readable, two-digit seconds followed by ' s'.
11 h 17 min
